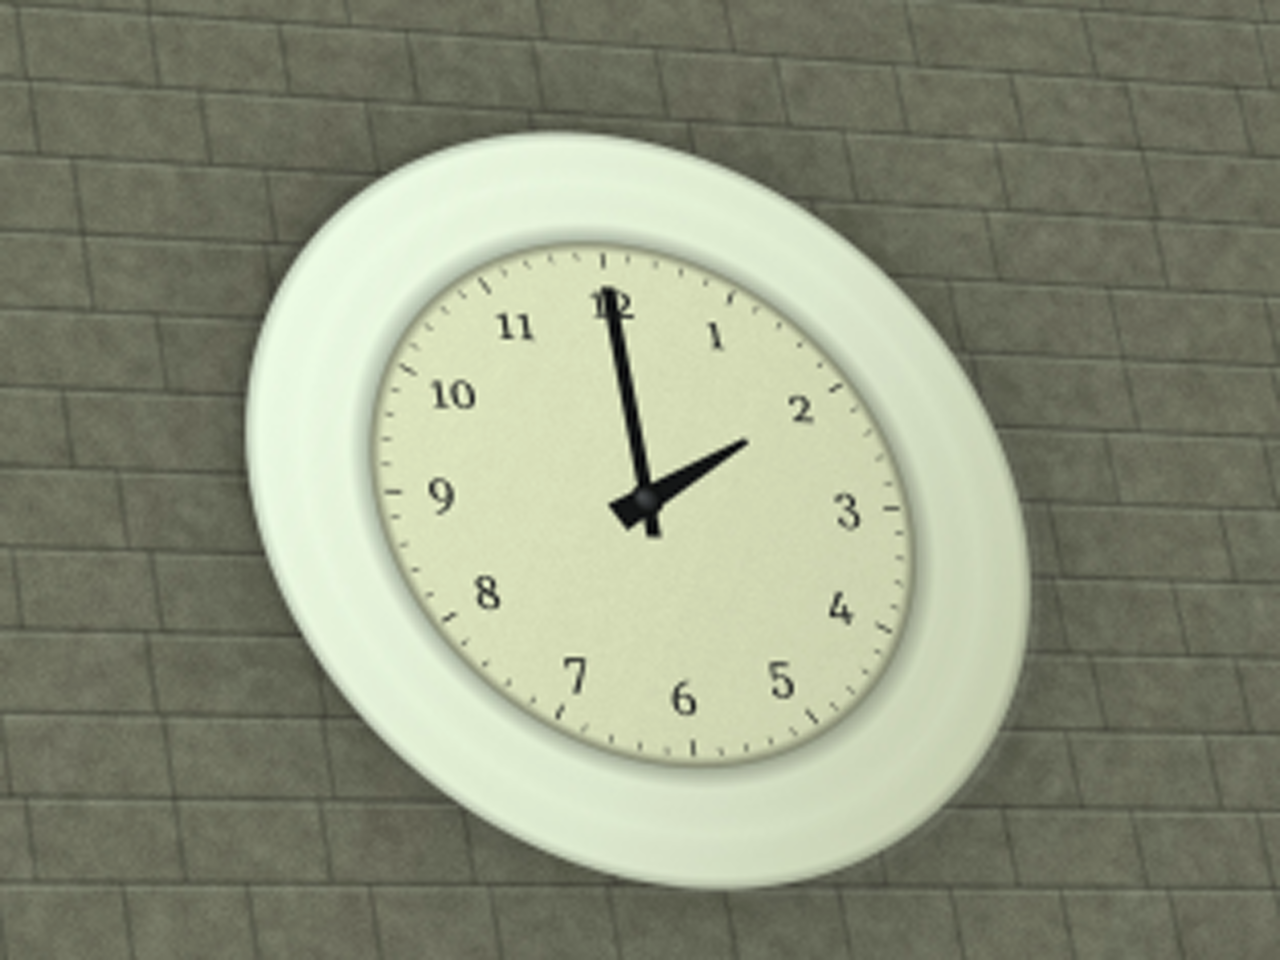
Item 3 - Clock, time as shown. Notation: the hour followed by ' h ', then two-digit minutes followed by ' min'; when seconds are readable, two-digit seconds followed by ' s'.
2 h 00 min
